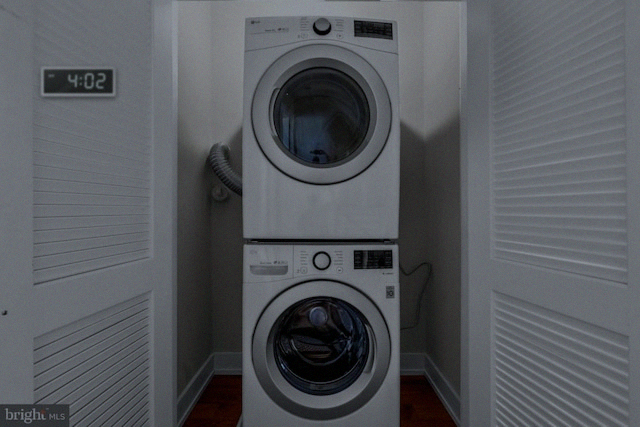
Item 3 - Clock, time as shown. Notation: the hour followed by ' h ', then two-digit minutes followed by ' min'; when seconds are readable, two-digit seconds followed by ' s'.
4 h 02 min
